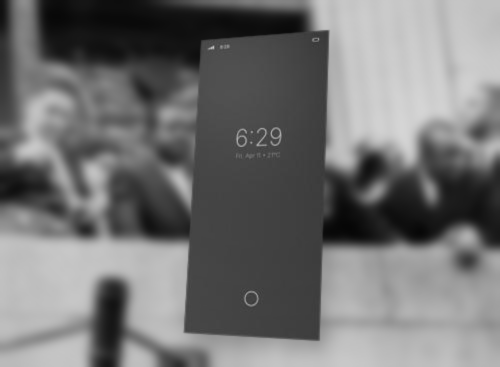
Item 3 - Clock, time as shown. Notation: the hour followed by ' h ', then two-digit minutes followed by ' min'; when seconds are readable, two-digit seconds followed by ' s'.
6 h 29 min
